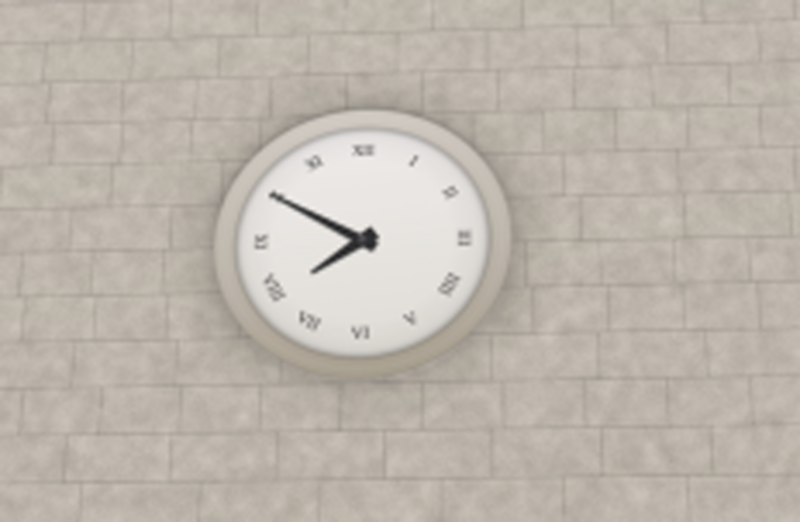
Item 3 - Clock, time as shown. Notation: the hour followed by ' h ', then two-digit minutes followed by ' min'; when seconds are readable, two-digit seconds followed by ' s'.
7 h 50 min
